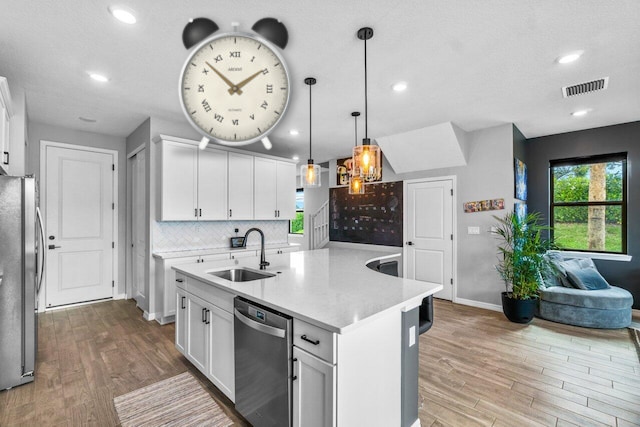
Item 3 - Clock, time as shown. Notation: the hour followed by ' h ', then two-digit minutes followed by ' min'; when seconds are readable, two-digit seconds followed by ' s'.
1 h 52 min
